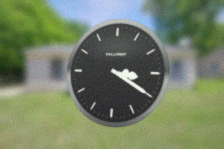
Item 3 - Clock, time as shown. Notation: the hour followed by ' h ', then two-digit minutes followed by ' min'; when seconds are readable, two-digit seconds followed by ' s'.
3 h 20 min
